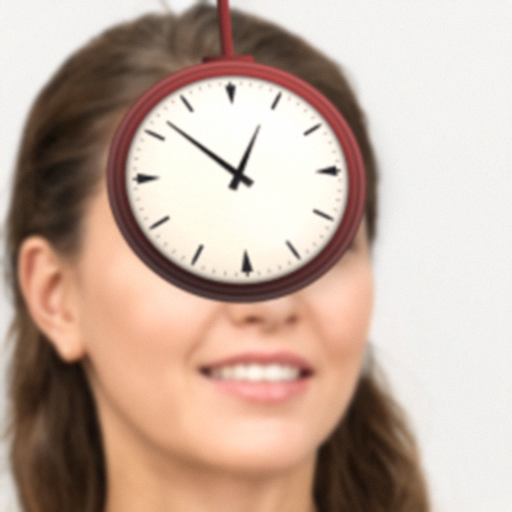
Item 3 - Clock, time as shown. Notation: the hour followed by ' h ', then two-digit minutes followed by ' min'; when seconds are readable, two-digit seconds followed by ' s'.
12 h 52 min
